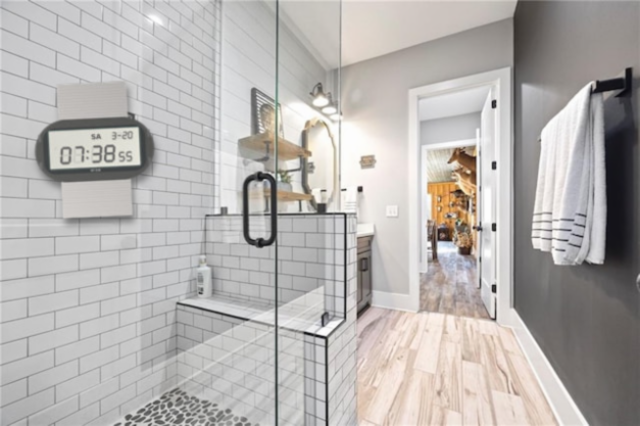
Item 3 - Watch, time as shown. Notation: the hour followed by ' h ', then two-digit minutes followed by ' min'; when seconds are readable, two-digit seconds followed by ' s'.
7 h 38 min 55 s
